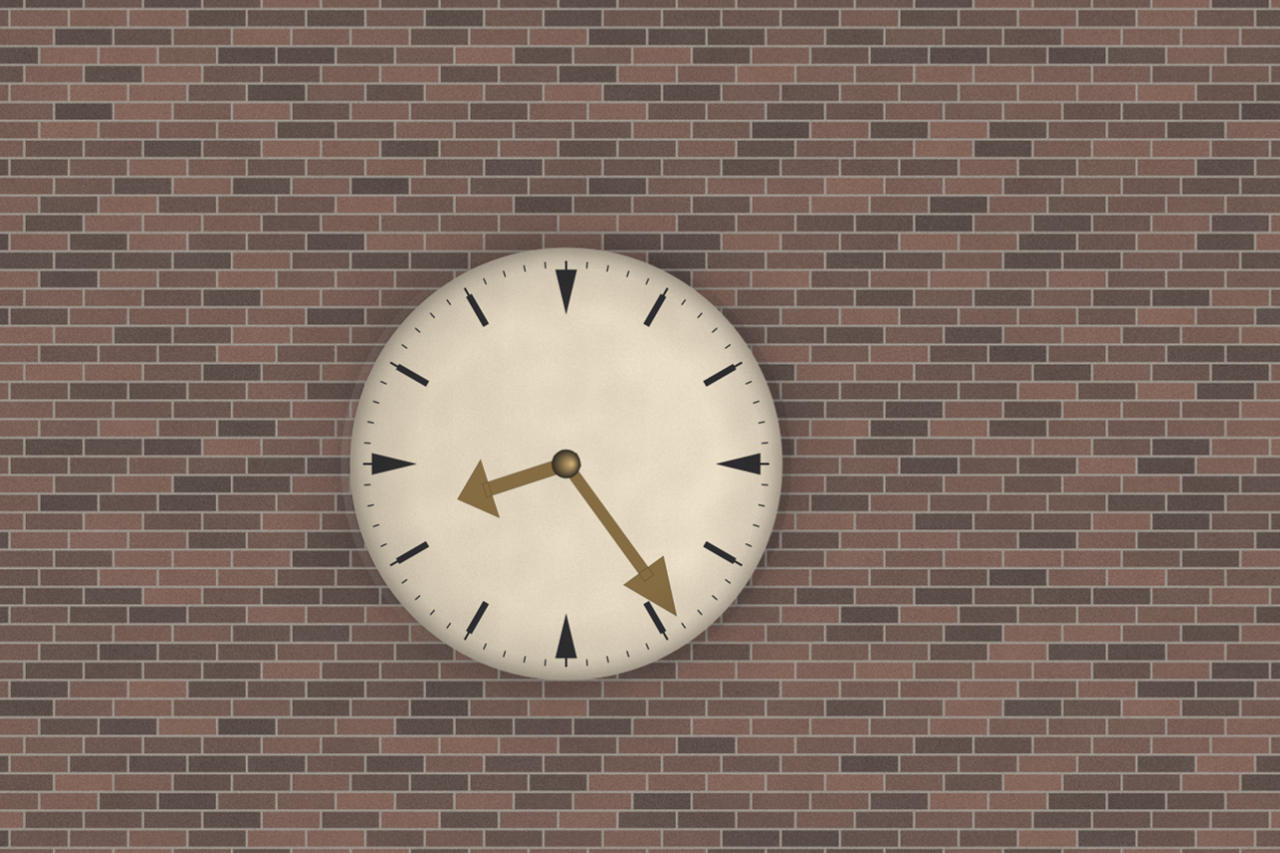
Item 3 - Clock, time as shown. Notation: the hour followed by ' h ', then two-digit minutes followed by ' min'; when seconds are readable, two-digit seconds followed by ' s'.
8 h 24 min
